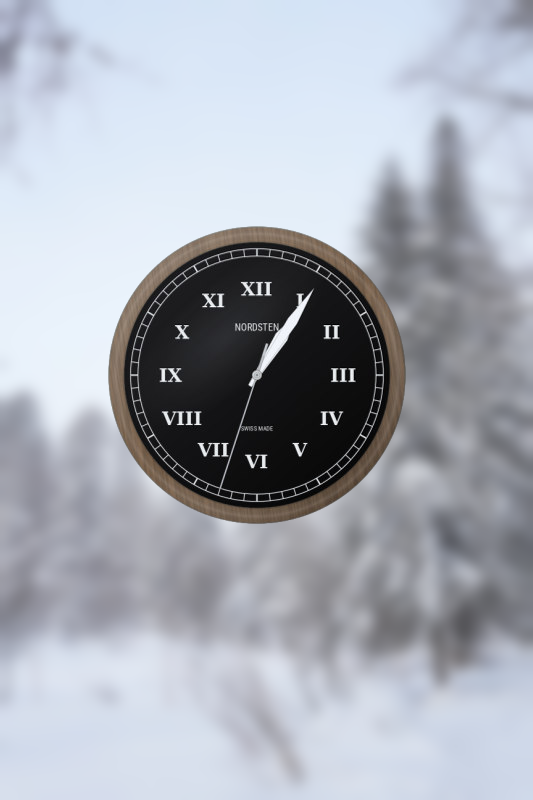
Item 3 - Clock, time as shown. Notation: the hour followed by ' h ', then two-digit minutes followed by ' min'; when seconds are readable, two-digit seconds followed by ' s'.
1 h 05 min 33 s
